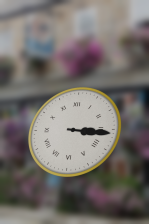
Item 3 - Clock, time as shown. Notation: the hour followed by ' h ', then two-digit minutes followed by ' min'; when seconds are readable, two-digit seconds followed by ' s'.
3 h 16 min
